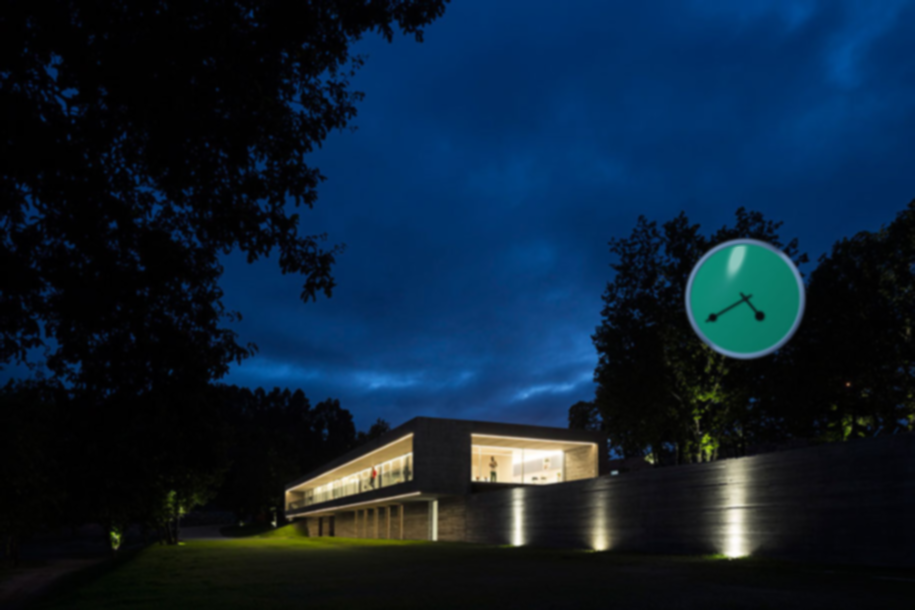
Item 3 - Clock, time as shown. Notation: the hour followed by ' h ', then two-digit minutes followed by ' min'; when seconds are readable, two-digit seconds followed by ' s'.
4 h 40 min
